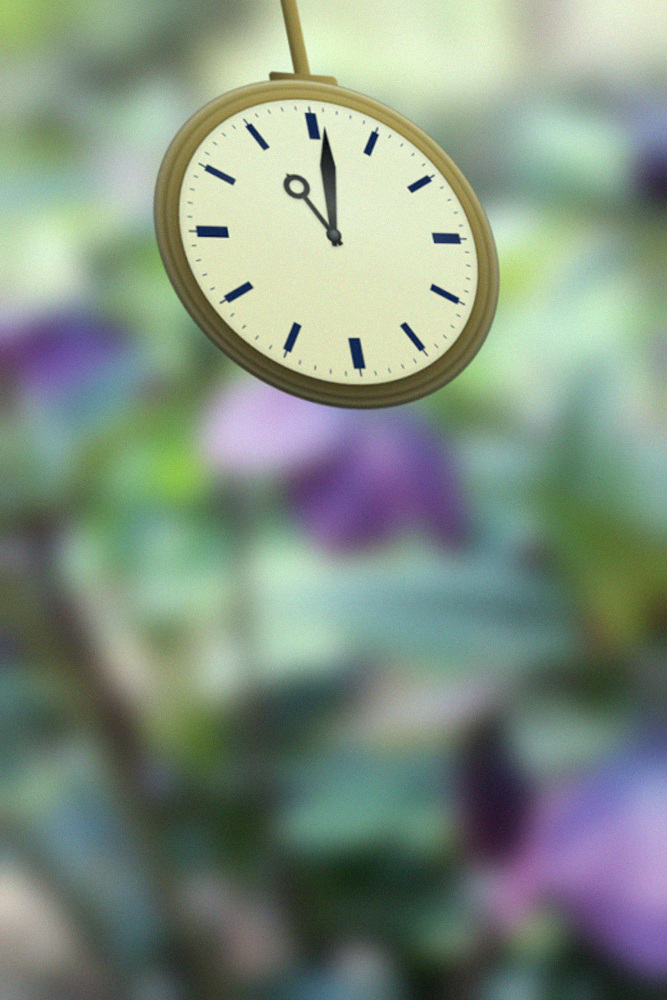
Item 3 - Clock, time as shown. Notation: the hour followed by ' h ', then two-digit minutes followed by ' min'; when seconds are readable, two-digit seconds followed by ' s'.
11 h 01 min
